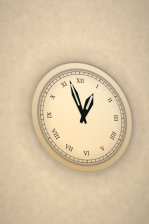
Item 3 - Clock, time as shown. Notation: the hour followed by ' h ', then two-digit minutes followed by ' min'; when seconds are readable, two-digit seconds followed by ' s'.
12 h 57 min
